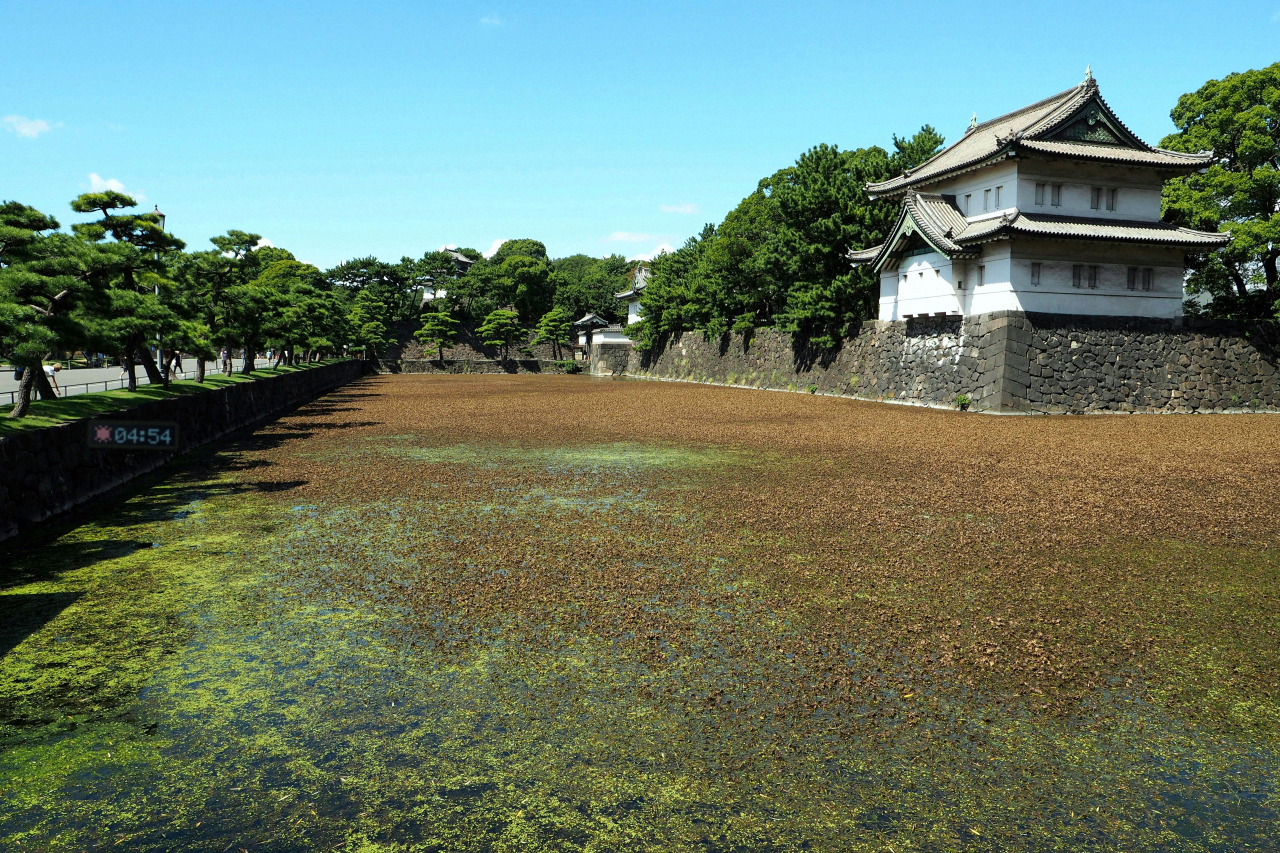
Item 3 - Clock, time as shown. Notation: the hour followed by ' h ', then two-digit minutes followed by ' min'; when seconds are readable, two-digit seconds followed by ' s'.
4 h 54 min
